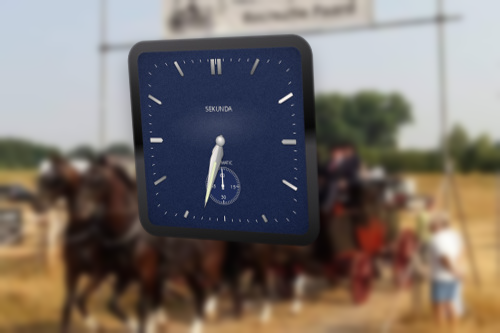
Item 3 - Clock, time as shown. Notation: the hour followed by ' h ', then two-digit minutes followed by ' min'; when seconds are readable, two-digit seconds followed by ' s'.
6 h 33 min
